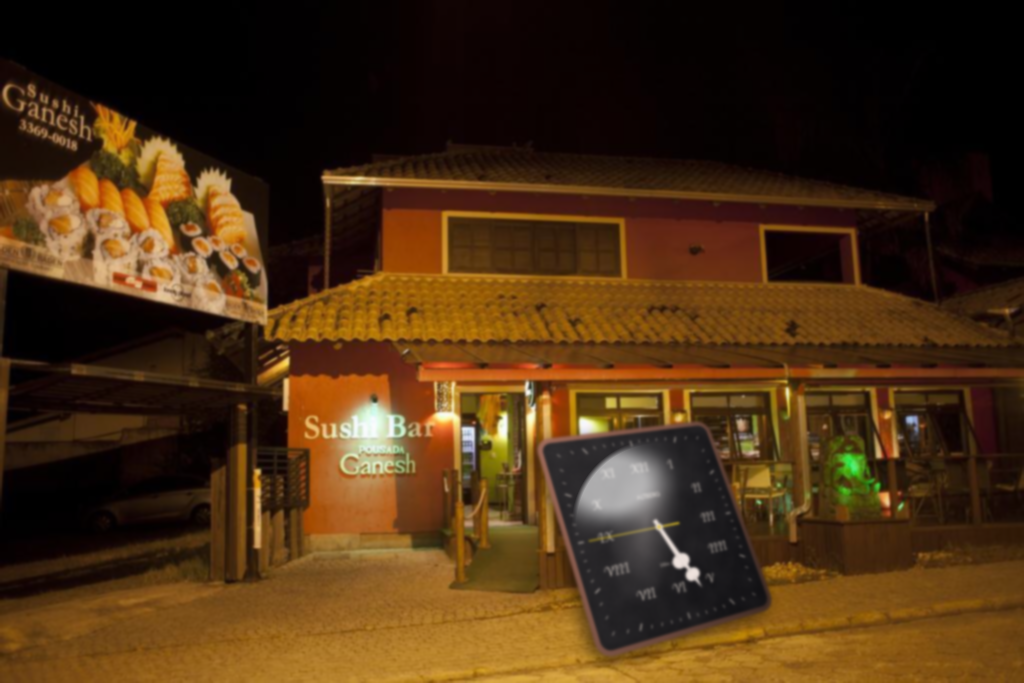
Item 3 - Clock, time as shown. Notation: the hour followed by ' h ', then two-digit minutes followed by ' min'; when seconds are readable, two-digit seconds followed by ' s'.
5 h 26 min 45 s
